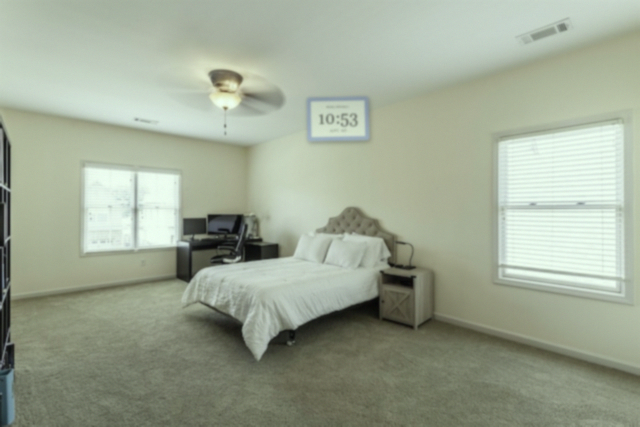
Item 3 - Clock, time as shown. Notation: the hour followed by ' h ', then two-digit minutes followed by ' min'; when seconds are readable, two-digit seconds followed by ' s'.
10 h 53 min
